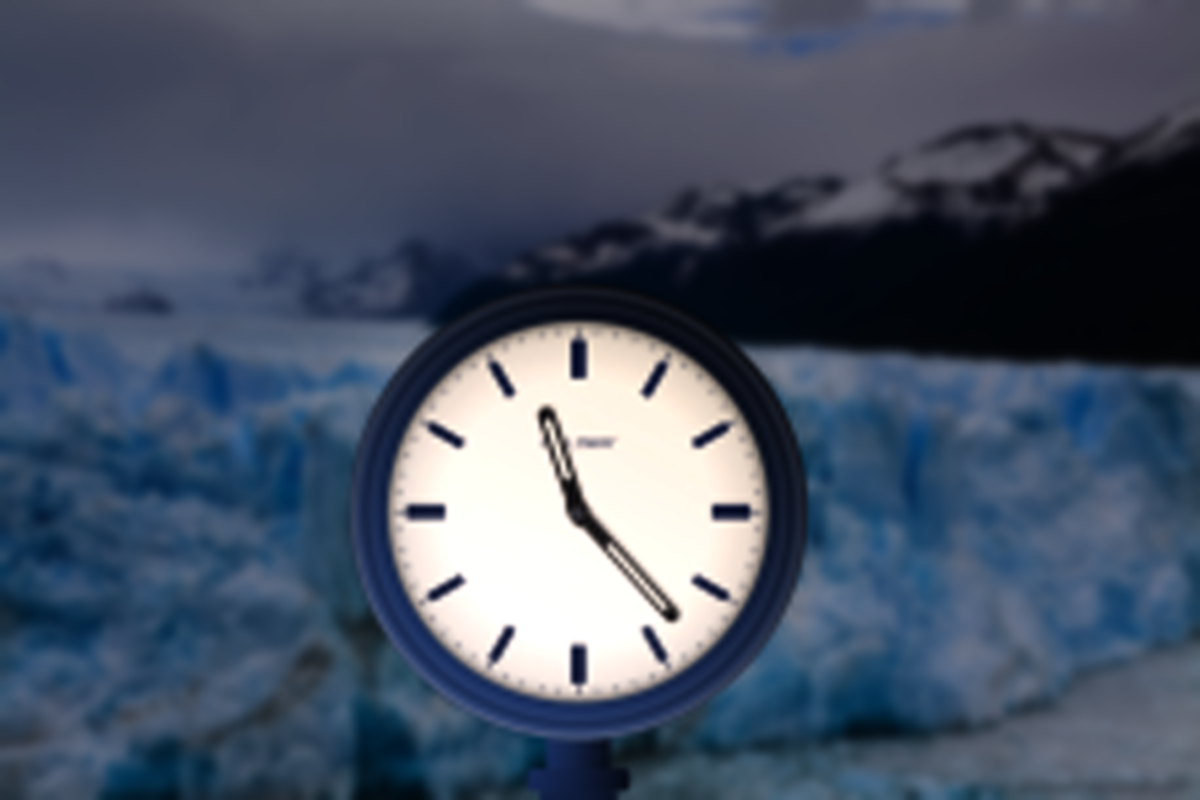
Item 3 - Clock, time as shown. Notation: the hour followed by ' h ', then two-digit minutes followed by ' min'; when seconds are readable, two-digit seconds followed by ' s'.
11 h 23 min
